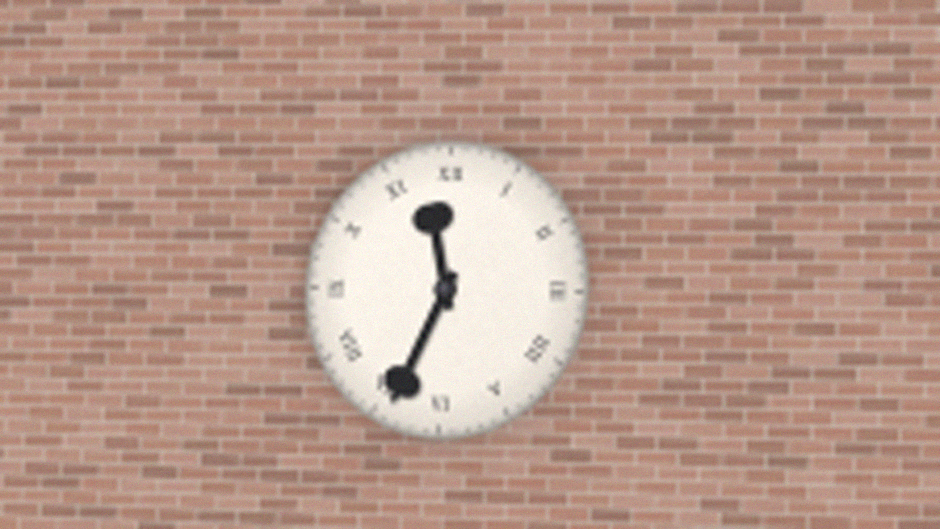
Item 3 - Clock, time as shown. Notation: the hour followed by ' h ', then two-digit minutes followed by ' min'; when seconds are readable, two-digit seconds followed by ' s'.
11 h 34 min
